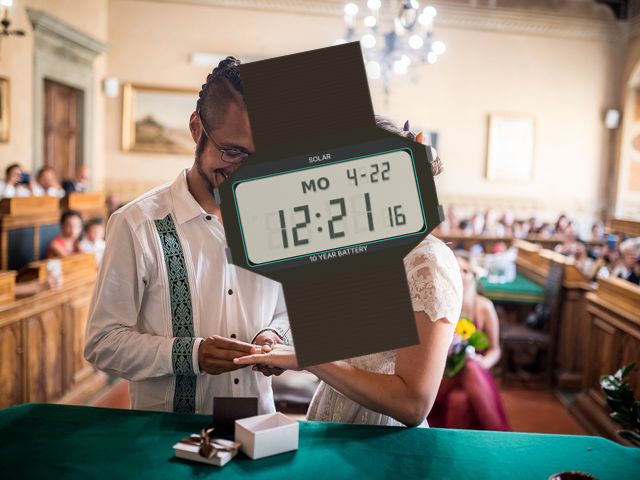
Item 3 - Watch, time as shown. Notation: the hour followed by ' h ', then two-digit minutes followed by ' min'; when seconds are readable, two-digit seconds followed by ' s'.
12 h 21 min 16 s
